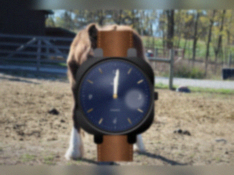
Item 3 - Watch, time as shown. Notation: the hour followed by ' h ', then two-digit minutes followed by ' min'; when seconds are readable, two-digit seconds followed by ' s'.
12 h 01 min
